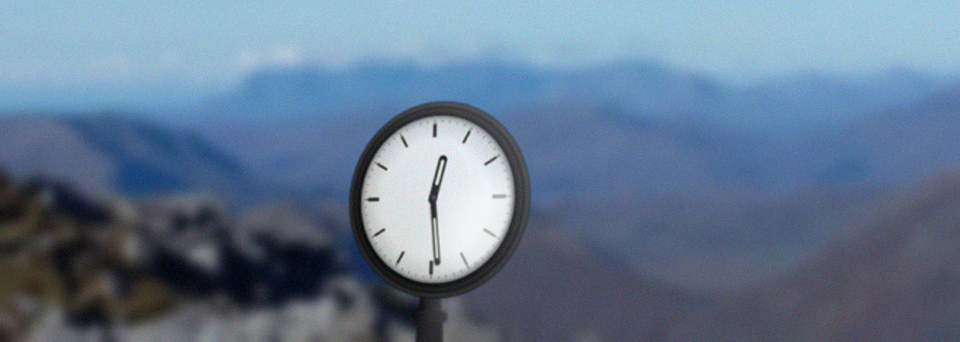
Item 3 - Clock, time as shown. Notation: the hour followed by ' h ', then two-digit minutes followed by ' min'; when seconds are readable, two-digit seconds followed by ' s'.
12 h 29 min
